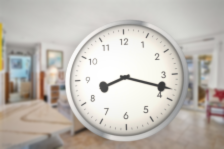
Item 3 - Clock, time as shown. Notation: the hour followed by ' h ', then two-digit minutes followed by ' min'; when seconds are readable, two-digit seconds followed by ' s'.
8 h 18 min
